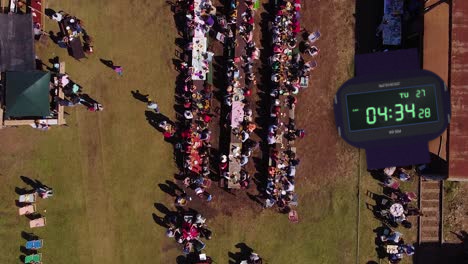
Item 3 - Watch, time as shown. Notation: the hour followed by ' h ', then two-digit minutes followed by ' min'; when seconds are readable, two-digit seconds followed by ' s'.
4 h 34 min 28 s
